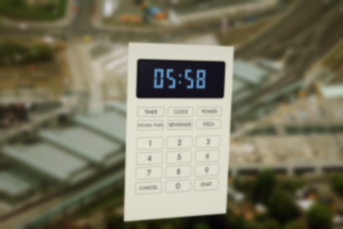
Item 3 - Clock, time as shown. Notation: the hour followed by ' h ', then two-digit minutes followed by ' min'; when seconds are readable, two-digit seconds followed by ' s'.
5 h 58 min
